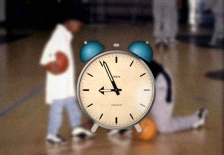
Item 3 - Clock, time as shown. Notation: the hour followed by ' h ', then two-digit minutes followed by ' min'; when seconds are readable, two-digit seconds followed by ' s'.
8 h 56 min
